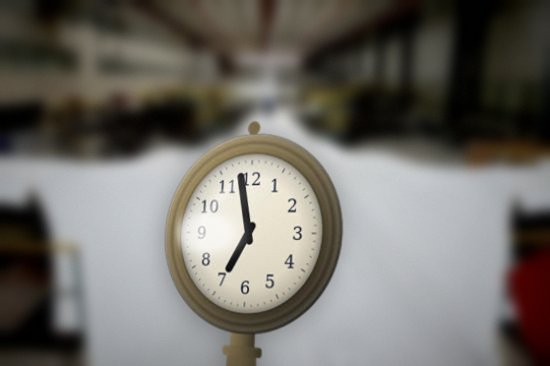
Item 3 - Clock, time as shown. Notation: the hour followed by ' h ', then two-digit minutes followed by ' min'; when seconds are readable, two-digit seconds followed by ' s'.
6 h 58 min
